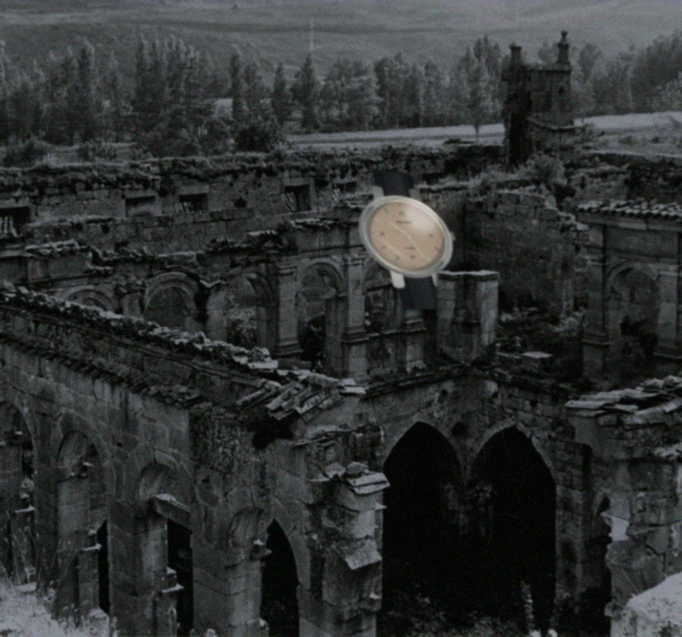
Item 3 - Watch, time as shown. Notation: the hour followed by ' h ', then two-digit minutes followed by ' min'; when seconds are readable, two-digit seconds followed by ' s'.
10 h 26 min
